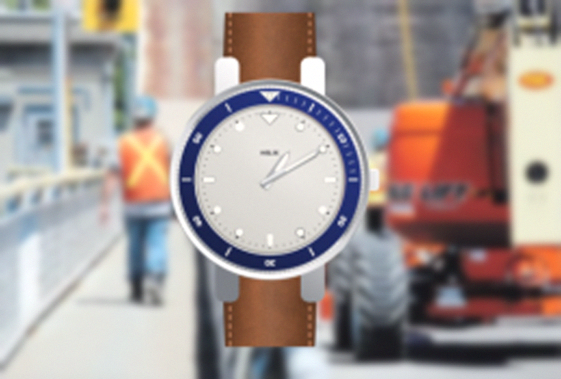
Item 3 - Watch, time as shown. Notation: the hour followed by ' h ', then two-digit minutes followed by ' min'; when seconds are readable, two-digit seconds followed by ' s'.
1 h 10 min
